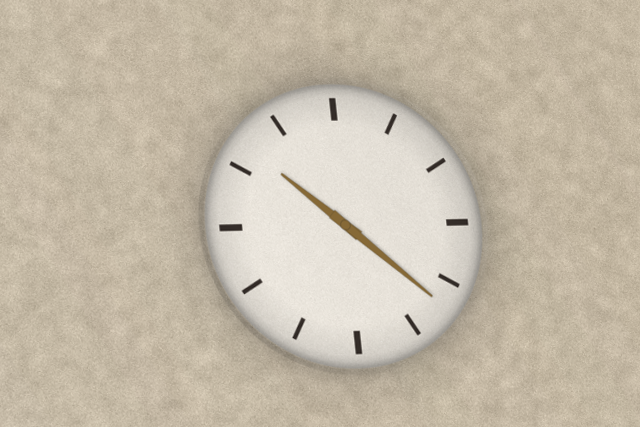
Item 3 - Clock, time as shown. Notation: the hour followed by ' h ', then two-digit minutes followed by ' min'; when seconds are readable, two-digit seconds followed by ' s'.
10 h 22 min
